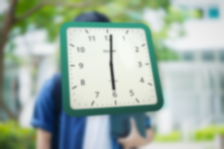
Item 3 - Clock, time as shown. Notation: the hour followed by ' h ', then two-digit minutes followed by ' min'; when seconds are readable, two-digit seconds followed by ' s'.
6 h 01 min
